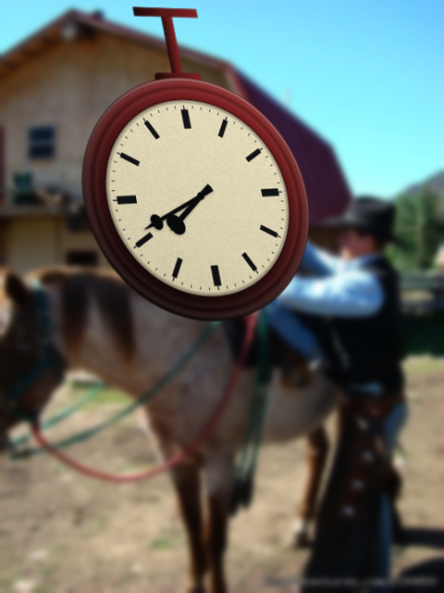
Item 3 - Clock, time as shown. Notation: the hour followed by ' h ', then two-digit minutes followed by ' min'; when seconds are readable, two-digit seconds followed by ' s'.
7 h 41 min
